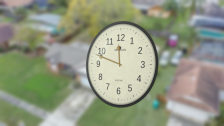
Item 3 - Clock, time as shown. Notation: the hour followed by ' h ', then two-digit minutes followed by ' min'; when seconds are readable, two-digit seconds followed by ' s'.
11 h 48 min
